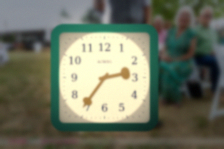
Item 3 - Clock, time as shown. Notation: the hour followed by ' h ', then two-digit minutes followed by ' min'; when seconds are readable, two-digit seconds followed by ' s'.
2 h 36 min
